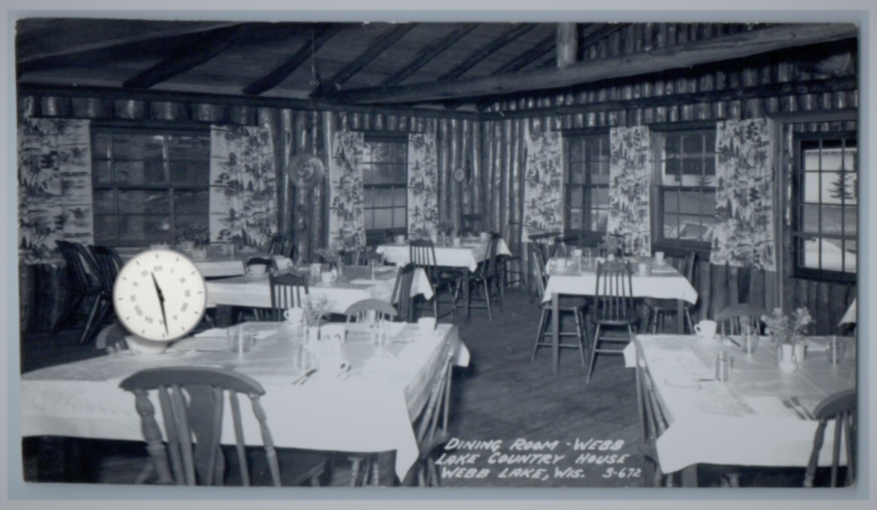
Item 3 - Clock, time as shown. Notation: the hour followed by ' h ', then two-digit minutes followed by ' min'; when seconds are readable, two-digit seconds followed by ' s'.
11 h 29 min
